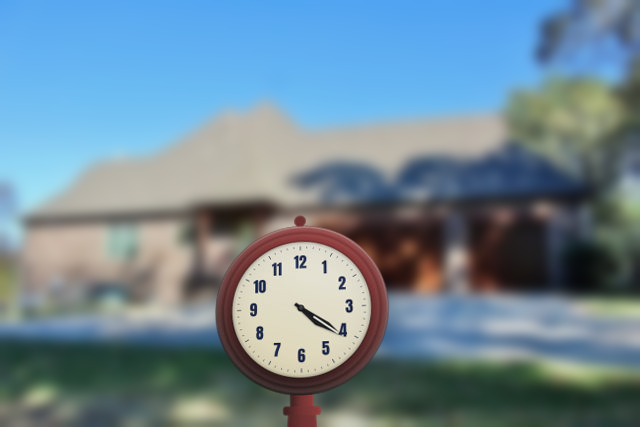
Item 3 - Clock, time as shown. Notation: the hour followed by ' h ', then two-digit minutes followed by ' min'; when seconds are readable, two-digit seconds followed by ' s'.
4 h 21 min
